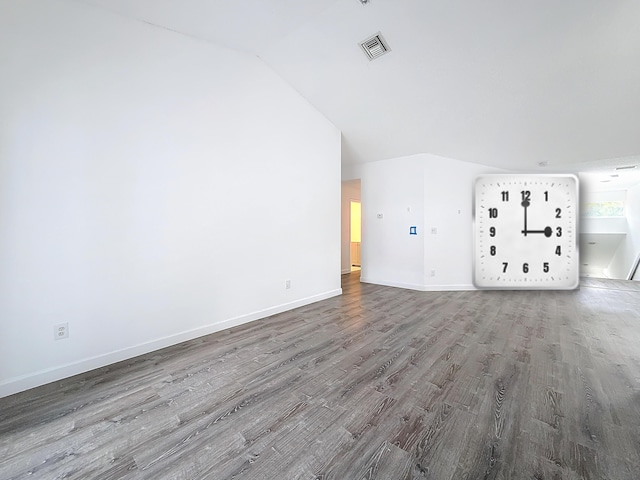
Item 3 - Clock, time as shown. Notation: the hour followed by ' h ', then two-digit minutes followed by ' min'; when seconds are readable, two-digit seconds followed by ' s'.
3 h 00 min
